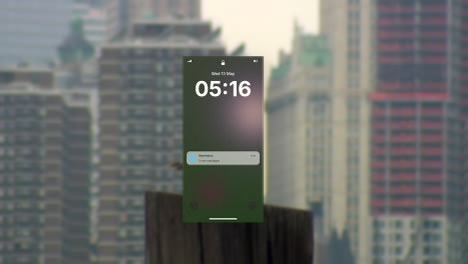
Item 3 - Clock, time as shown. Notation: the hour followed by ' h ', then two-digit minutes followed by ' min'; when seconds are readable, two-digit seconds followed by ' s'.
5 h 16 min
